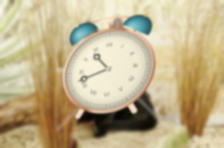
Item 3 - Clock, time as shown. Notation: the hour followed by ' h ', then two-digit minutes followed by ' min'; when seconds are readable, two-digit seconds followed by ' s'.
10 h 42 min
